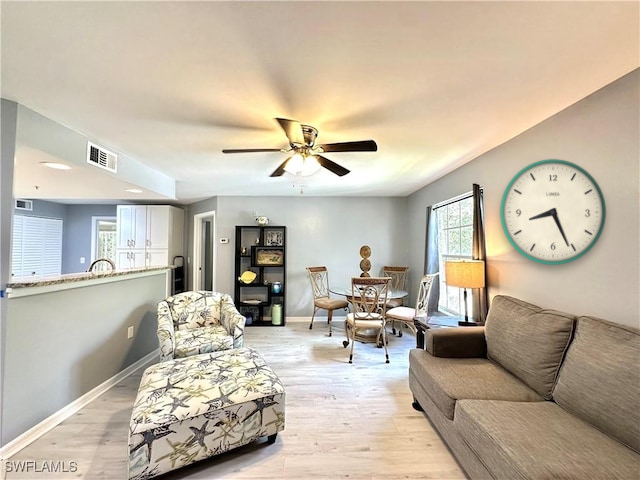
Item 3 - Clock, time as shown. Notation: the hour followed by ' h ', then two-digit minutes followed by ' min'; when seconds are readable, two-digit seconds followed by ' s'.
8 h 26 min
